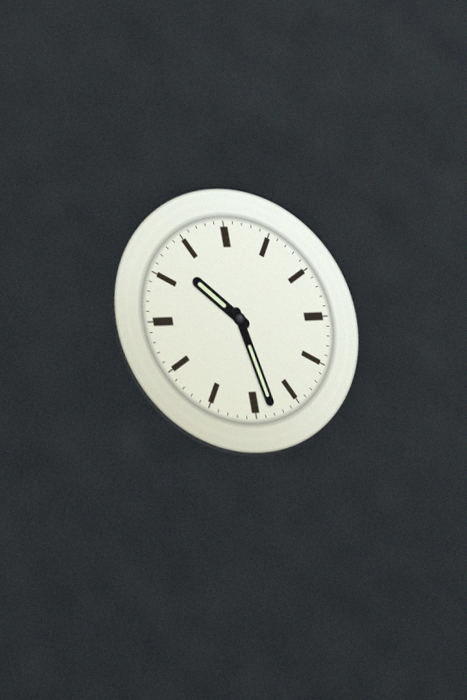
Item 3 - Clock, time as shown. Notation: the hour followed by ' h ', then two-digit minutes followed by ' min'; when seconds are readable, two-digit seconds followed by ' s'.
10 h 28 min
